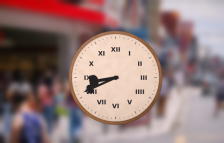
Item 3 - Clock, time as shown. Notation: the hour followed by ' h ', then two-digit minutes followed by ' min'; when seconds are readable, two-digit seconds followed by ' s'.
8 h 41 min
